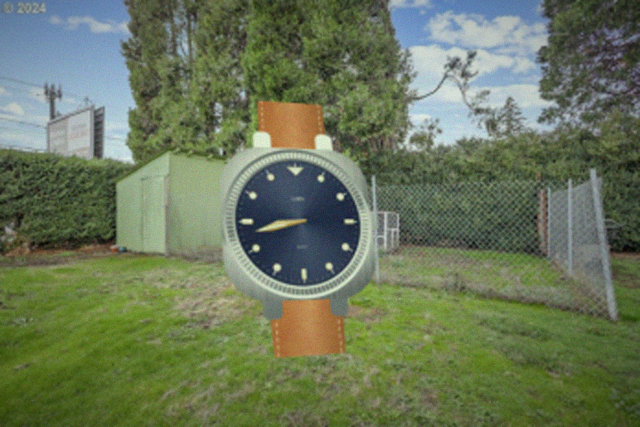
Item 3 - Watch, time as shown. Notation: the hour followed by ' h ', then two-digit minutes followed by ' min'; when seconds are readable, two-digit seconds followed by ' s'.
8 h 43 min
